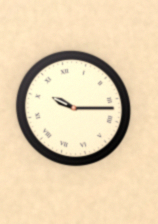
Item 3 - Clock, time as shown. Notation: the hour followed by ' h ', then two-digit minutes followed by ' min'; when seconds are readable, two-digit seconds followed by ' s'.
10 h 17 min
